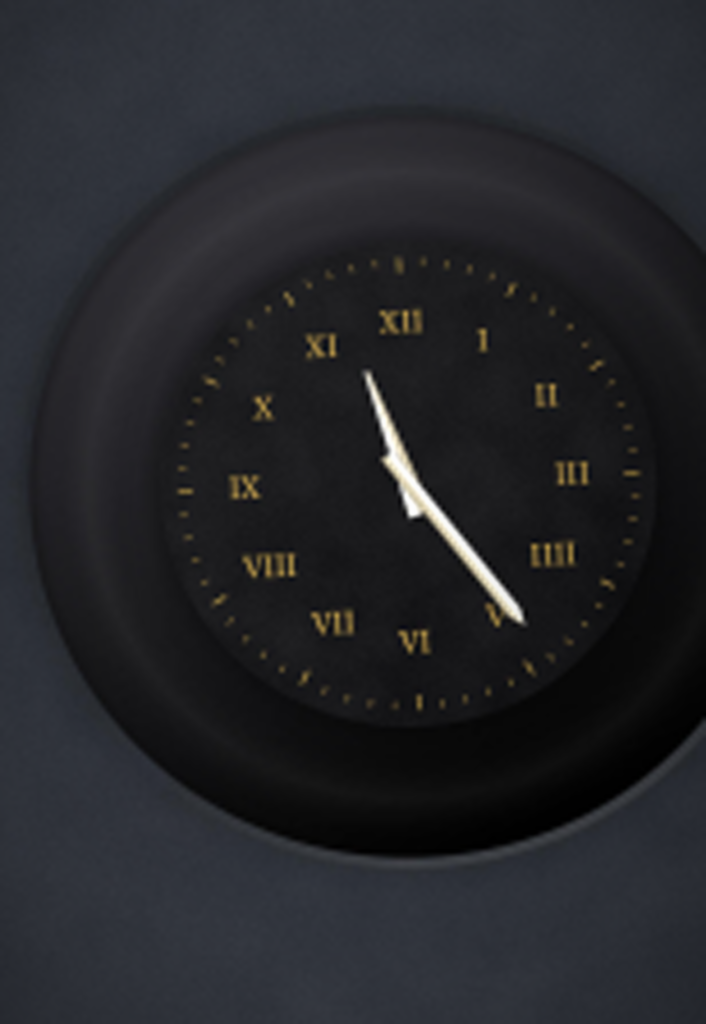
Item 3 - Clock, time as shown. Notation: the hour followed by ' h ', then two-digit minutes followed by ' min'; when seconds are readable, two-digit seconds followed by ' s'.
11 h 24 min
